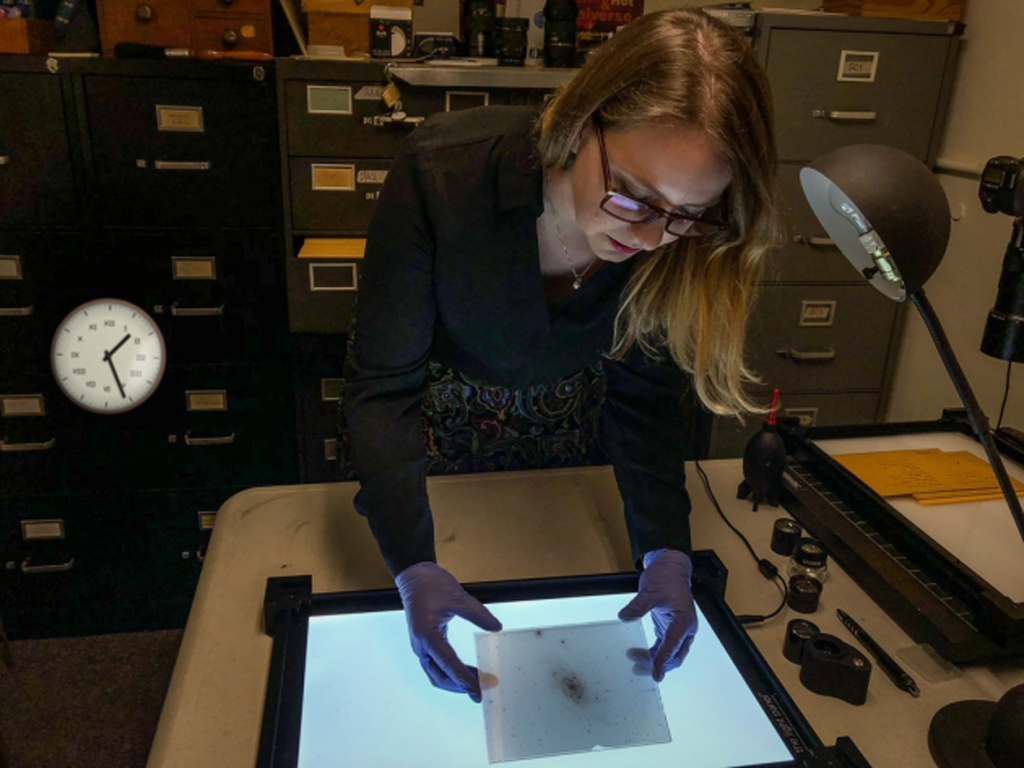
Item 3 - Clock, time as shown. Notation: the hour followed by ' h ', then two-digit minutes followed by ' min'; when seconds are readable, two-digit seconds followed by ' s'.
1 h 26 min
